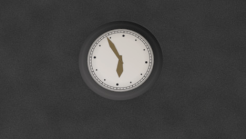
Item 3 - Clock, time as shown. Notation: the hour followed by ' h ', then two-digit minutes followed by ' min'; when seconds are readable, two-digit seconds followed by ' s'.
5 h 54 min
